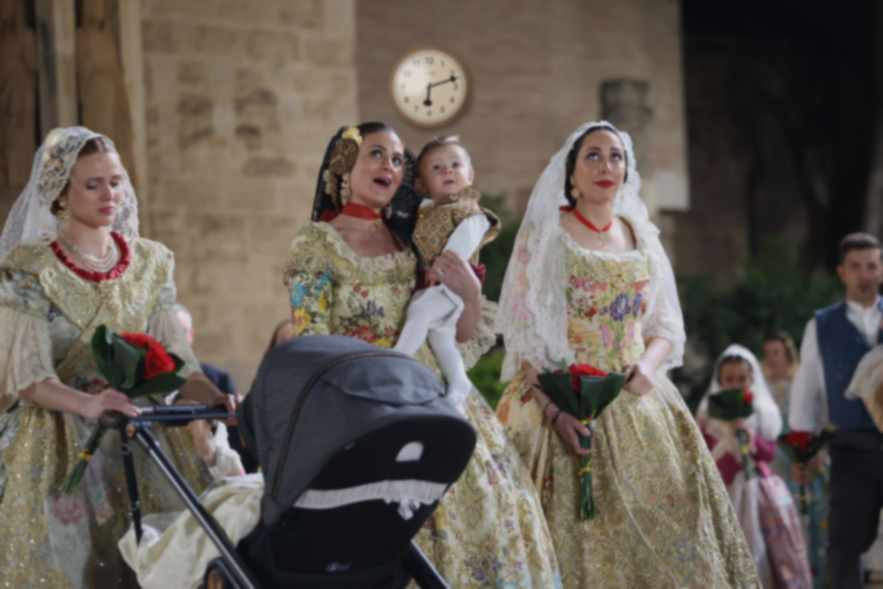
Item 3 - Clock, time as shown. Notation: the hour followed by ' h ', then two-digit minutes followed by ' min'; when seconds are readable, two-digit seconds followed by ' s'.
6 h 12 min
